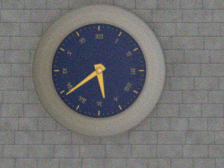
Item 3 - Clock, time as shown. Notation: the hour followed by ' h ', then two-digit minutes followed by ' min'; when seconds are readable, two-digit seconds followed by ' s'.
5 h 39 min
